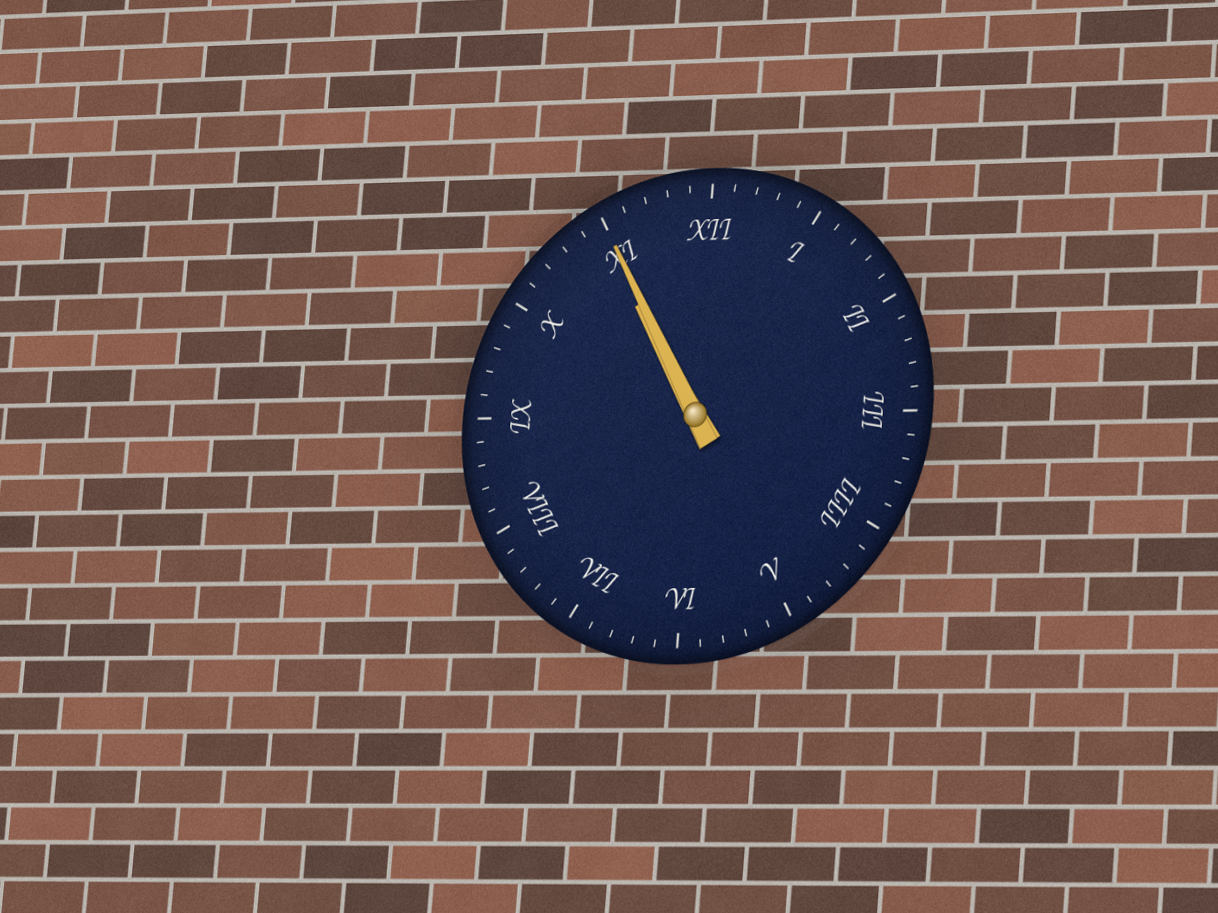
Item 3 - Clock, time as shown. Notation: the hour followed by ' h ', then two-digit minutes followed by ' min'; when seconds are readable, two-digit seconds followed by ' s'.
10 h 55 min
